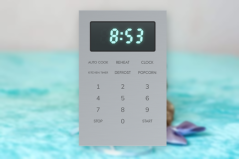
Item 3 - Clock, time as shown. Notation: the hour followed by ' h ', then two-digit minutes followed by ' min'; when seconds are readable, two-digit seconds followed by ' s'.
8 h 53 min
